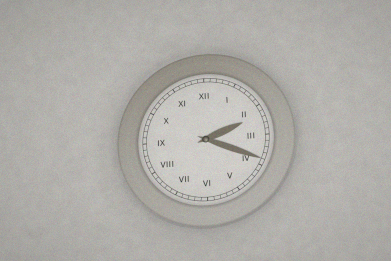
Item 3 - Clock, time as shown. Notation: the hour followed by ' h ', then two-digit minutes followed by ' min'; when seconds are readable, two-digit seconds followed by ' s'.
2 h 19 min
